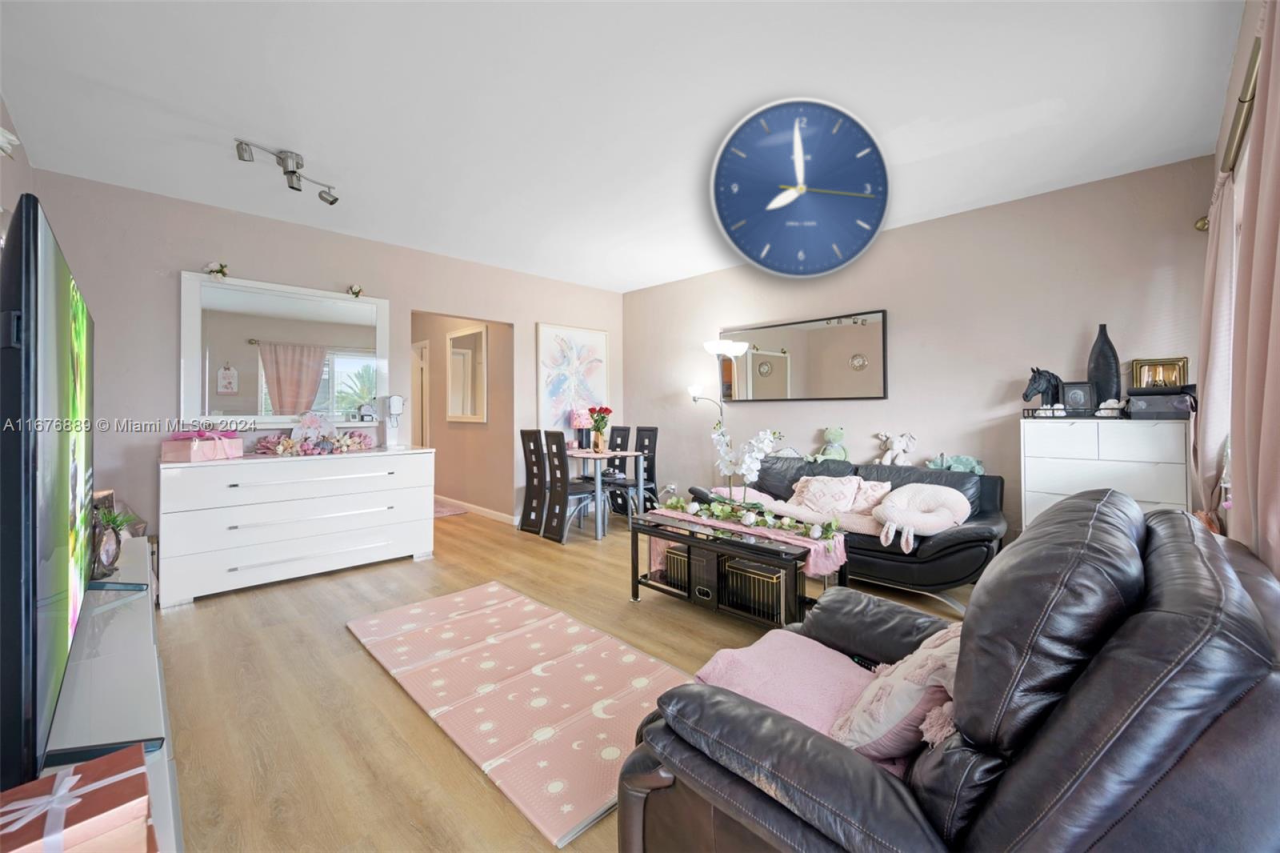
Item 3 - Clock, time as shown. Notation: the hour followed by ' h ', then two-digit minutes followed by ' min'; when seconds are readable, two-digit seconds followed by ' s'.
7 h 59 min 16 s
